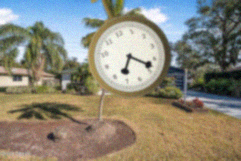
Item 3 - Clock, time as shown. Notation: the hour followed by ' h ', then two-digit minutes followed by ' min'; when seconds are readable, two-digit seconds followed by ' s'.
7 h 23 min
